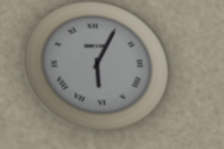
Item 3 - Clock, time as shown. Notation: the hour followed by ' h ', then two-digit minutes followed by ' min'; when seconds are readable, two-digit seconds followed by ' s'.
6 h 05 min
